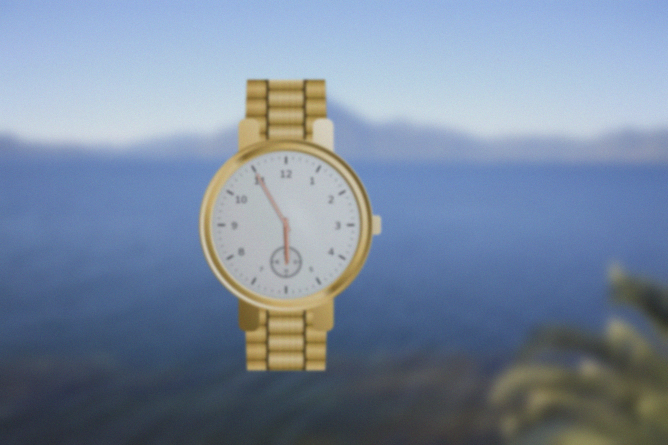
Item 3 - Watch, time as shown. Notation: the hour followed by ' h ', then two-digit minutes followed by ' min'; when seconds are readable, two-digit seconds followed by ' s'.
5 h 55 min
